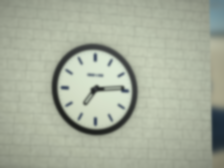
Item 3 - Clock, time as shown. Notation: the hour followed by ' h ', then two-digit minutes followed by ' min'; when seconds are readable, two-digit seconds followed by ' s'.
7 h 14 min
